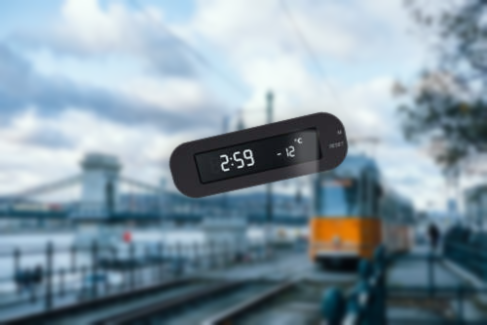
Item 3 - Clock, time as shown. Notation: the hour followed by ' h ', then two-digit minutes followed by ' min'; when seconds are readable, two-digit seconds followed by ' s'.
2 h 59 min
